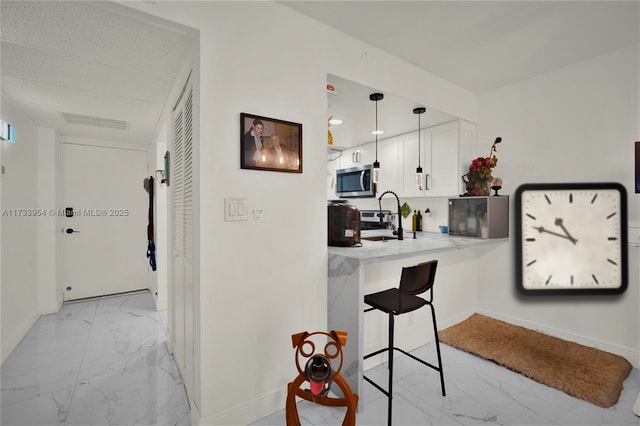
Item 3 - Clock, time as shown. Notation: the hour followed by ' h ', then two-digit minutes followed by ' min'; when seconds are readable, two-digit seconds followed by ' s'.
10 h 48 min
